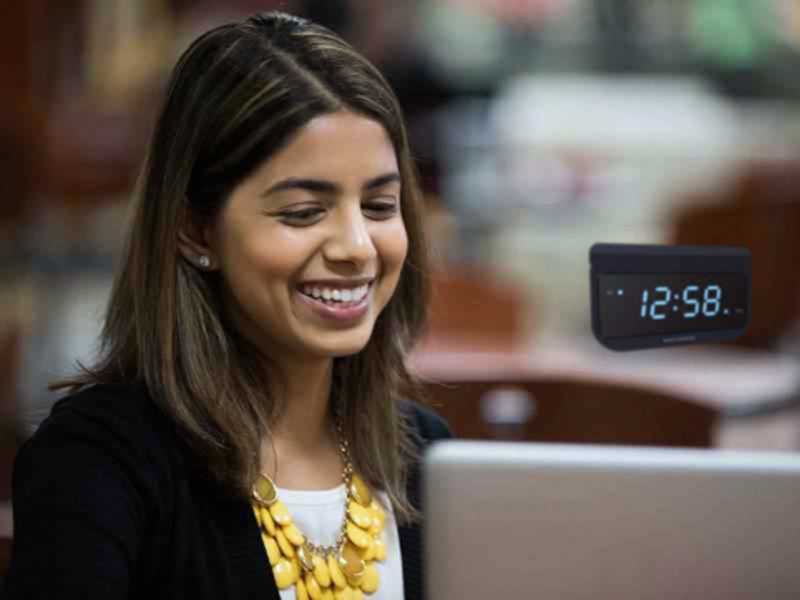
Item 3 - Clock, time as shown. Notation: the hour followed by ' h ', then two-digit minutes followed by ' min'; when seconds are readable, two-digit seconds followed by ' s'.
12 h 58 min
